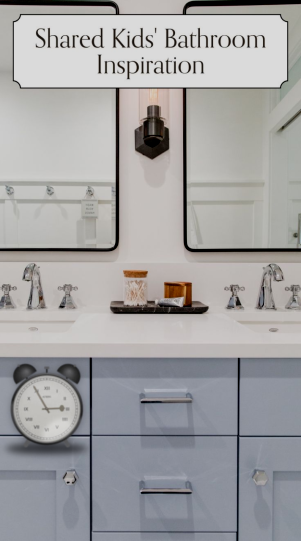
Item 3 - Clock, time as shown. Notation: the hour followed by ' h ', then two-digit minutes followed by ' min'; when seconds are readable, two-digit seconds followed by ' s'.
2 h 55 min
